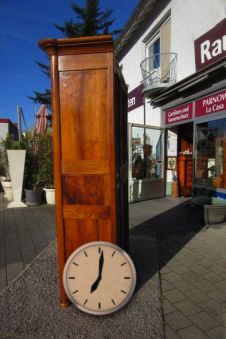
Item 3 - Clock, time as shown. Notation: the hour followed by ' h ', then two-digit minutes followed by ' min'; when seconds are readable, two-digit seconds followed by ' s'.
7 h 01 min
